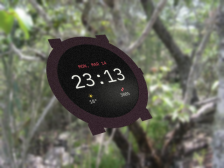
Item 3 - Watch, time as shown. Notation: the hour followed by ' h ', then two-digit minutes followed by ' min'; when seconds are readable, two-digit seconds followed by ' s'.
23 h 13 min
